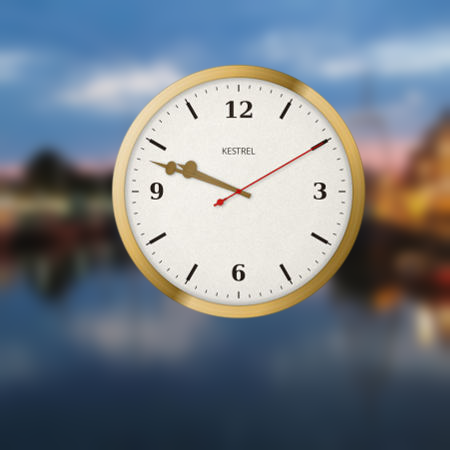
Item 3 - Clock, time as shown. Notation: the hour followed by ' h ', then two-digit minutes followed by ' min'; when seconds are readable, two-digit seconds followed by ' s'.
9 h 48 min 10 s
